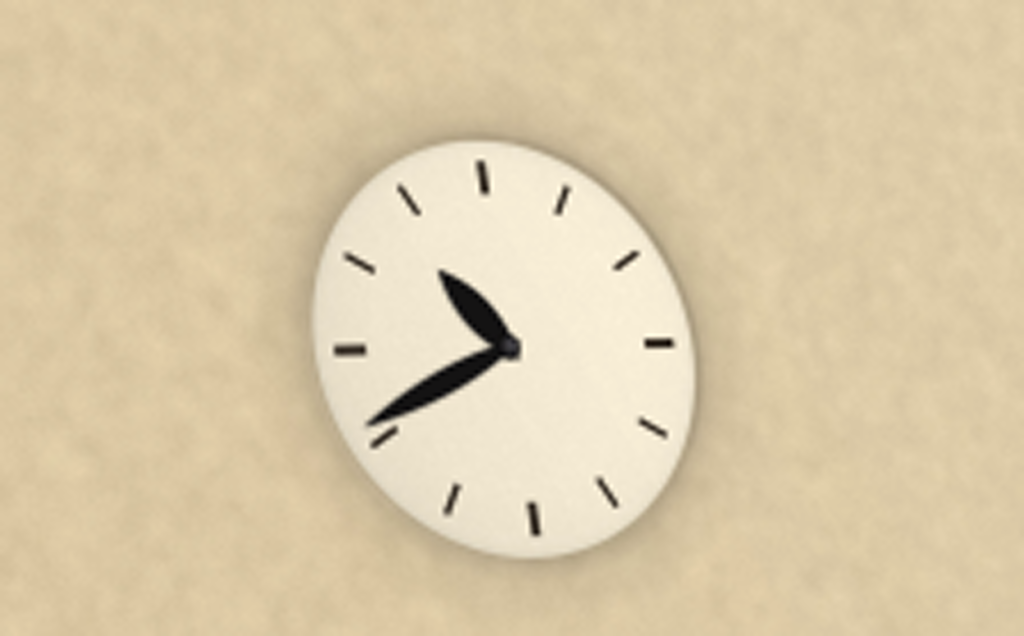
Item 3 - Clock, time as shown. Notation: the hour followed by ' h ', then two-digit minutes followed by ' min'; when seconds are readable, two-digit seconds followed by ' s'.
10 h 41 min
